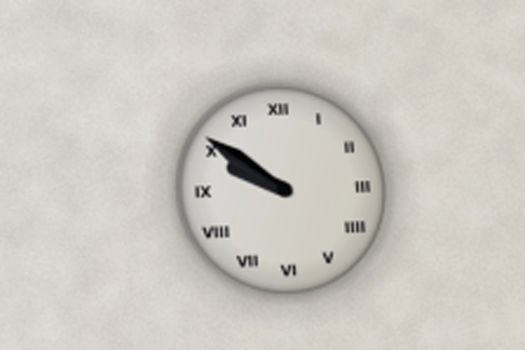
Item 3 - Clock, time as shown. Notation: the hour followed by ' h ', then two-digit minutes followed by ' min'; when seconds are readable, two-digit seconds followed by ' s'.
9 h 51 min
